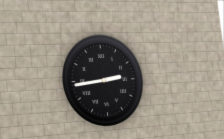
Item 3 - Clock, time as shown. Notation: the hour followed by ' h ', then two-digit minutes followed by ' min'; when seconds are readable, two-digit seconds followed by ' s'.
2 h 44 min
